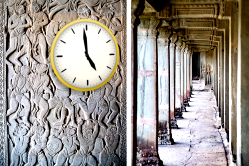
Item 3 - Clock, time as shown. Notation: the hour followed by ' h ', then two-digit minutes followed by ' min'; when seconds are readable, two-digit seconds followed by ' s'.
4 h 59 min
